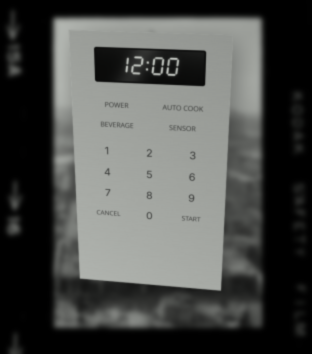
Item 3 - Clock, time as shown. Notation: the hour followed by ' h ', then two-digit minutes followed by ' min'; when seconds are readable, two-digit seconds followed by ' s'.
12 h 00 min
